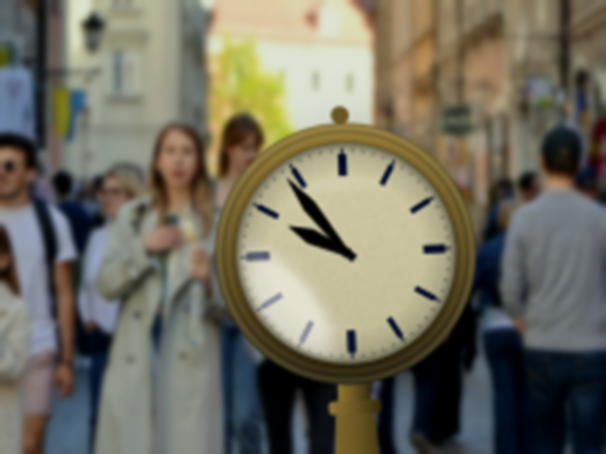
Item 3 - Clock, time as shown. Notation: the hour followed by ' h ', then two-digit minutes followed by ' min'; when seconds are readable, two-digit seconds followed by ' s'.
9 h 54 min
